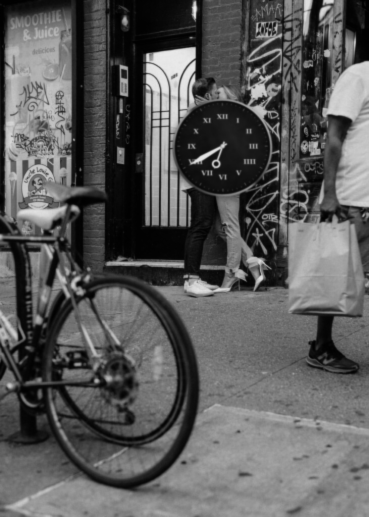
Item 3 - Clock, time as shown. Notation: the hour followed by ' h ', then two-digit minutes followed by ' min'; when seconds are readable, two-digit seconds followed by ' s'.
6 h 40 min
